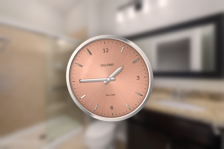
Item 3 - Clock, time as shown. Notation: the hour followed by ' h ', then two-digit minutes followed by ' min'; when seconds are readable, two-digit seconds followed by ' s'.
1 h 45 min
